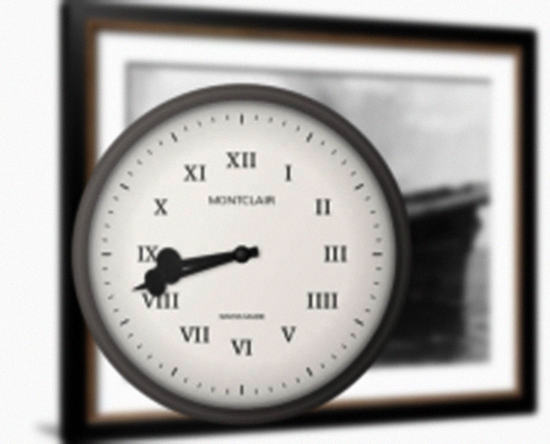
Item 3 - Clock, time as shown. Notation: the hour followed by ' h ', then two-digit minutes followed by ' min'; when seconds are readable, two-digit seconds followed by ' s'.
8 h 42 min
